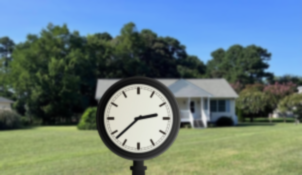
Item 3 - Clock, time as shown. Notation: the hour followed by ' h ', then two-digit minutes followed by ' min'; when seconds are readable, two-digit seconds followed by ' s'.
2 h 38 min
